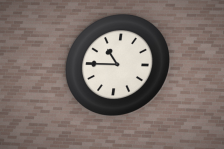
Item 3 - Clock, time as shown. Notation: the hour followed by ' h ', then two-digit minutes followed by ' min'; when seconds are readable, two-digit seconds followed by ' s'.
10 h 45 min
